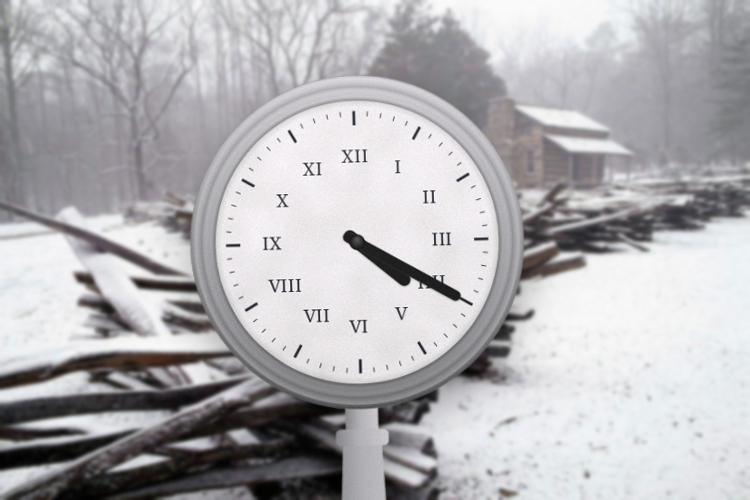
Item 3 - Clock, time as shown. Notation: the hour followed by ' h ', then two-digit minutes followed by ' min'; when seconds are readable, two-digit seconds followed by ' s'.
4 h 20 min
